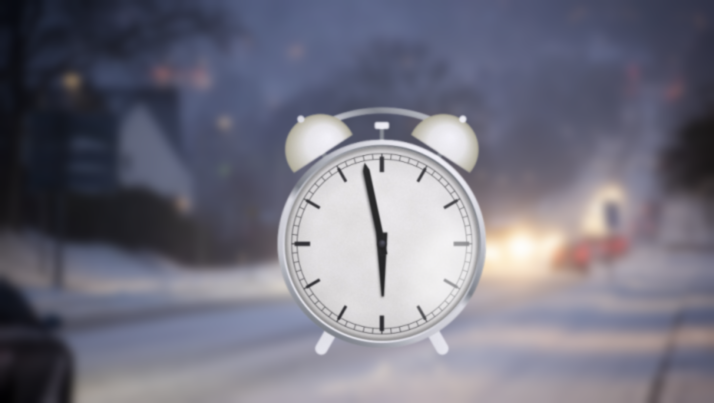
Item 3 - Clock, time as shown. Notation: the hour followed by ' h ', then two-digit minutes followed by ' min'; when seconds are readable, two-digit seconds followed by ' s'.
5 h 58 min
